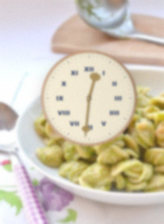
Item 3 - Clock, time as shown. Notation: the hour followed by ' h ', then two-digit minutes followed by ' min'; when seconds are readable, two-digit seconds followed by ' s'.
12 h 31 min
